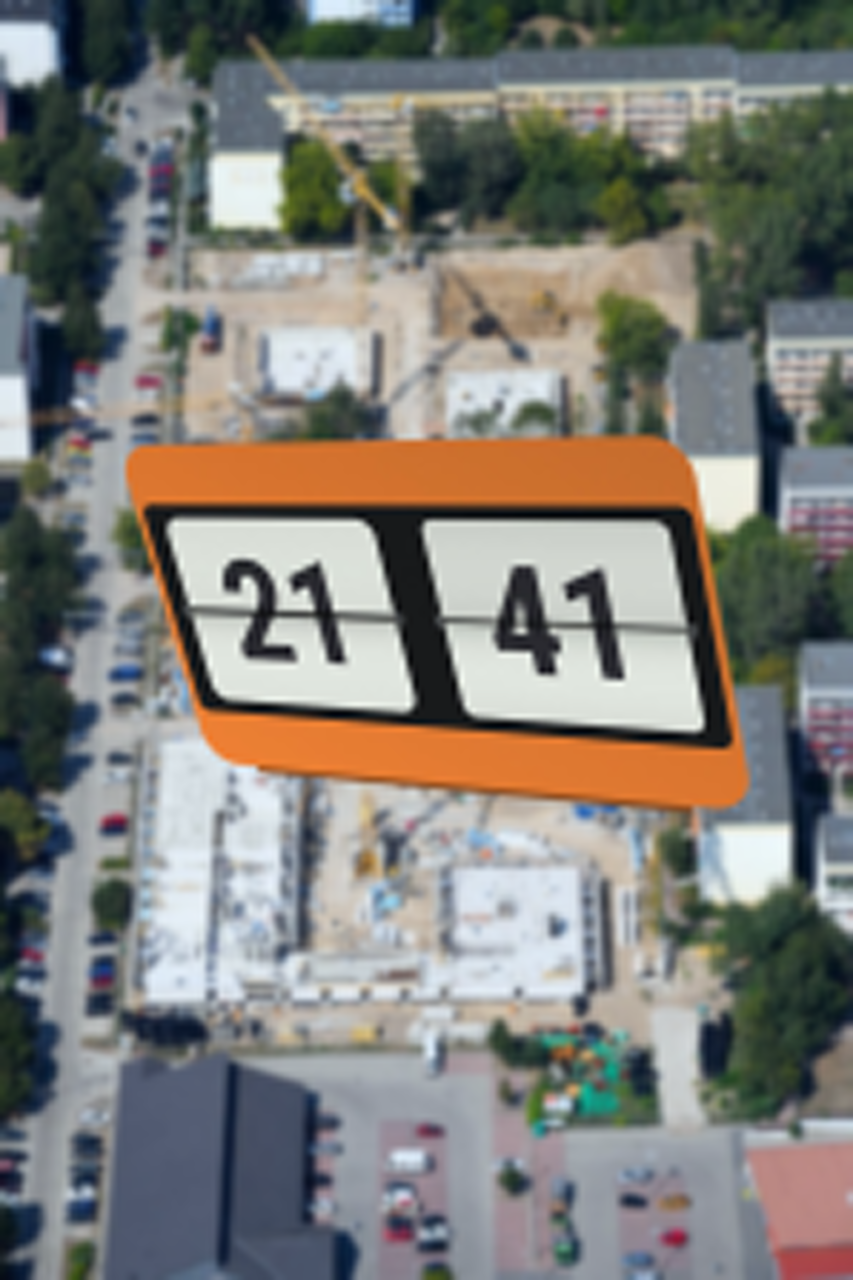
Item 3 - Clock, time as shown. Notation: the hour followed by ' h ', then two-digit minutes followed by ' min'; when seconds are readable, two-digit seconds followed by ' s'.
21 h 41 min
